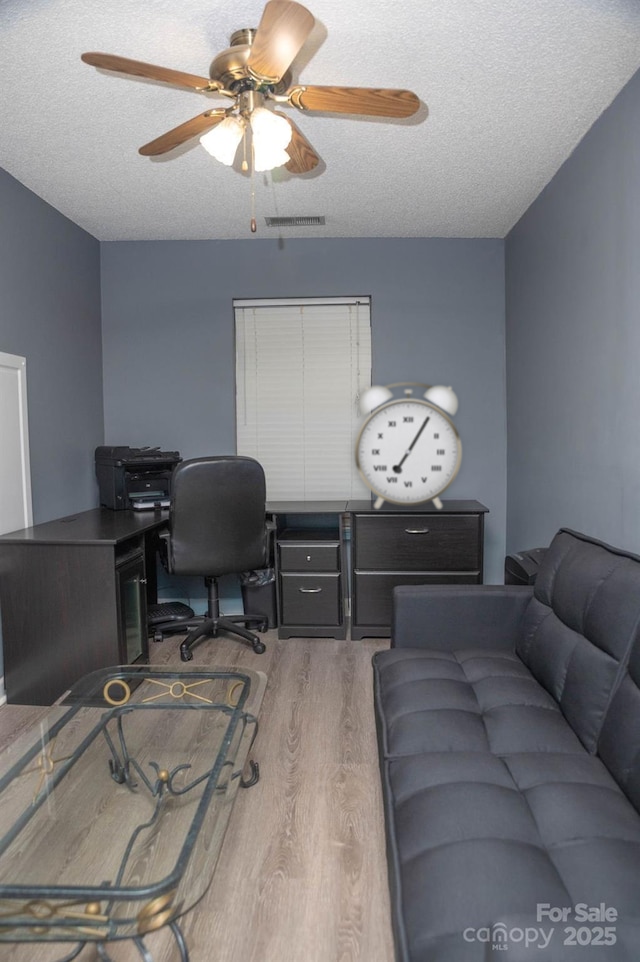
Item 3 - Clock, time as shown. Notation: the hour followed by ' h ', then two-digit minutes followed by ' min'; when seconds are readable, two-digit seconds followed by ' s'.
7 h 05 min
